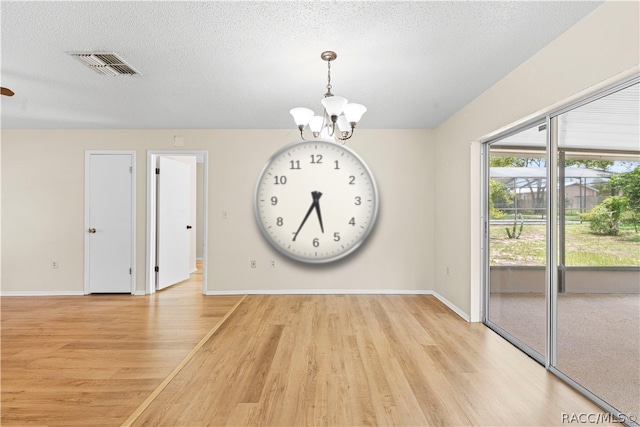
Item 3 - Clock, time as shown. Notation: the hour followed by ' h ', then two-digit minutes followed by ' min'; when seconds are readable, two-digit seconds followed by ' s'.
5 h 35 min
